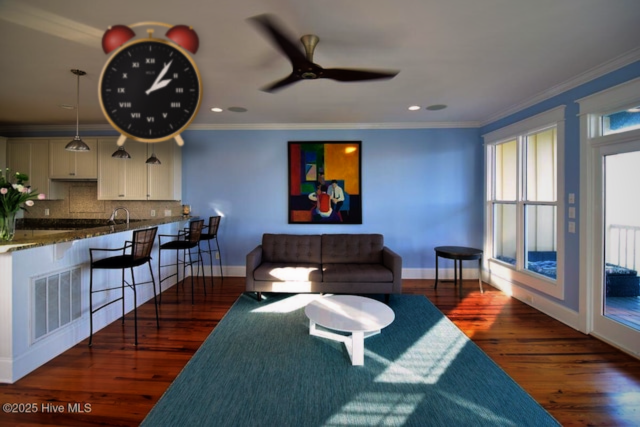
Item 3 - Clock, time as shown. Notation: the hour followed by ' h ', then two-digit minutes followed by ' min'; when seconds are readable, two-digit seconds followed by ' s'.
2 h 06 min
